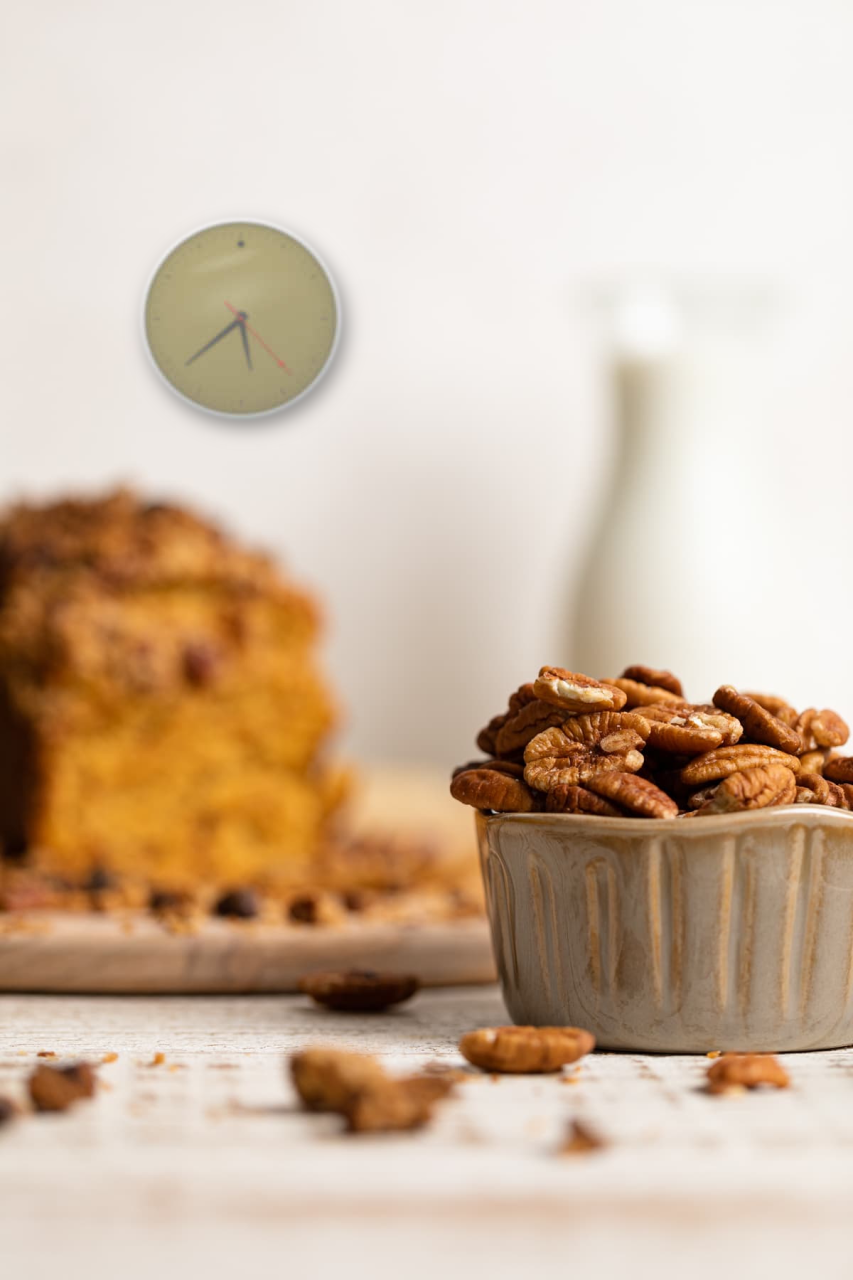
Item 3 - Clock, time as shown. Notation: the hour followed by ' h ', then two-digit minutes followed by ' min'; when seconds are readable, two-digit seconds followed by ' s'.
5 h 38 min 23 s
